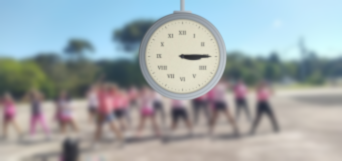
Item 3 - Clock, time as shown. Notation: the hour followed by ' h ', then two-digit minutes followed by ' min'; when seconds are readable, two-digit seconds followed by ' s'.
3 h 15 min
